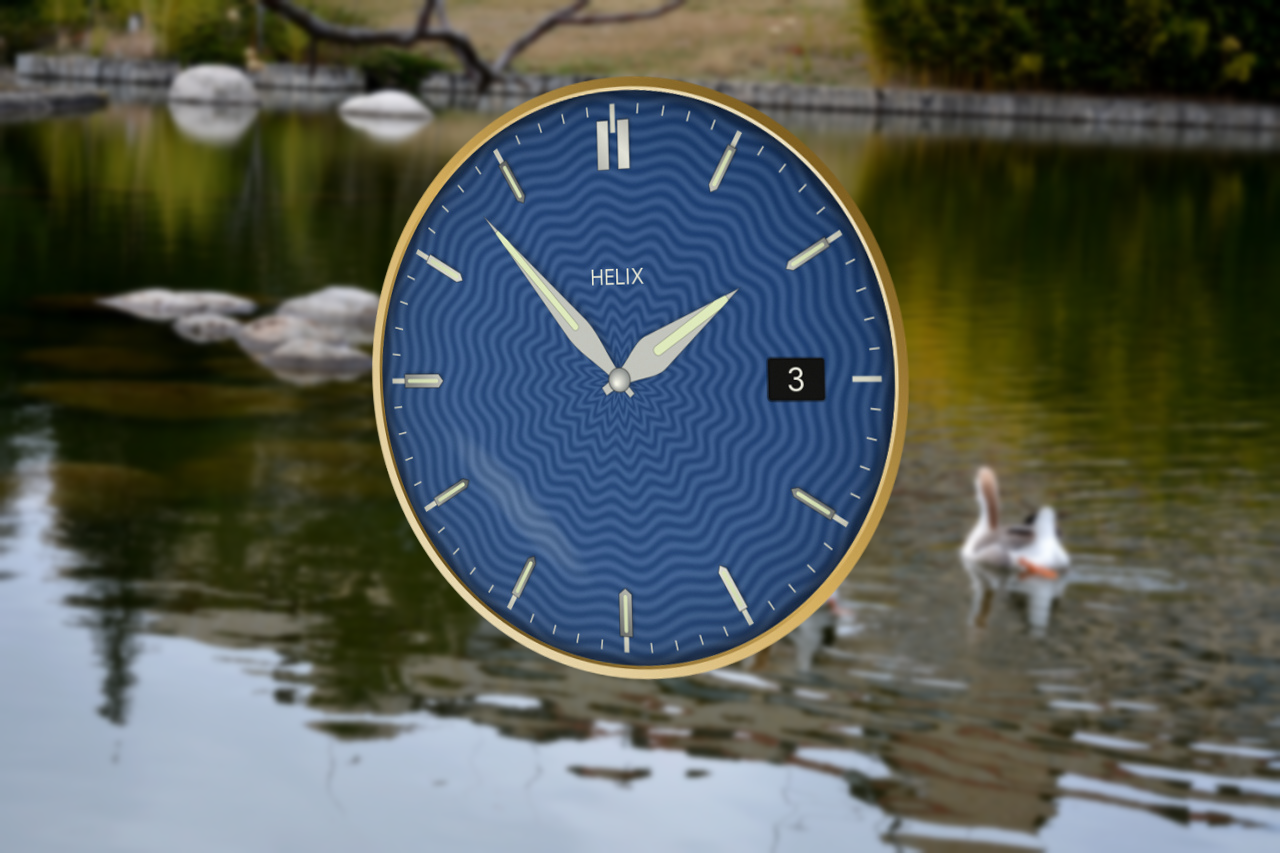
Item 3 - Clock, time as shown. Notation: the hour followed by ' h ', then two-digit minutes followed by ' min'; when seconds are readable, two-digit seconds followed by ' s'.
1 h 53 min
